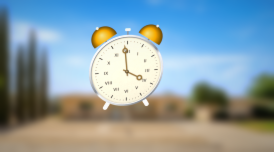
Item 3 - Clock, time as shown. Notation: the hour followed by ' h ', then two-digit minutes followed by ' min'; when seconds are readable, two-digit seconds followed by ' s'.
3 h 59 min
